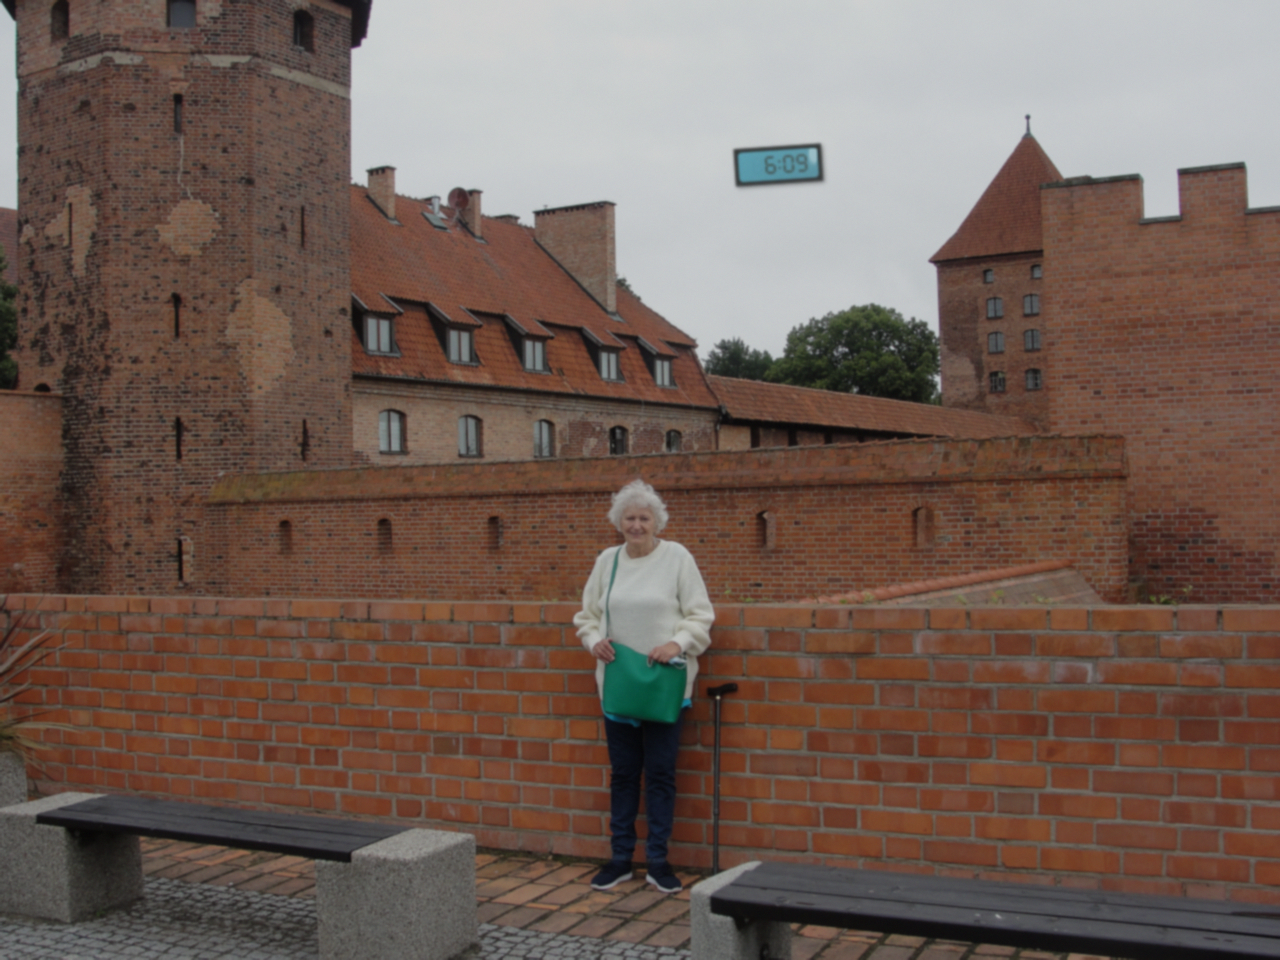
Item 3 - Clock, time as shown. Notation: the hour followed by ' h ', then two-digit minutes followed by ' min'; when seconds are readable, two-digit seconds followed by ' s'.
6 h 09 min
